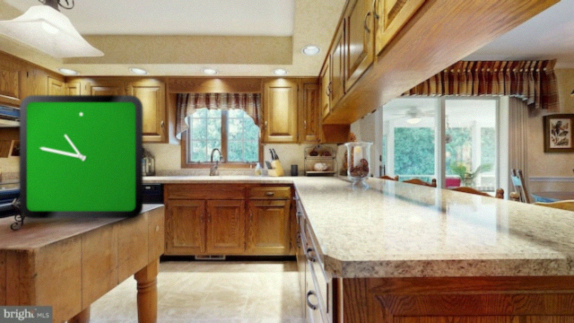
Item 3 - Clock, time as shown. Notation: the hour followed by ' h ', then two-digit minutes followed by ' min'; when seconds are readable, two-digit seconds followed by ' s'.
10 h 47 min
